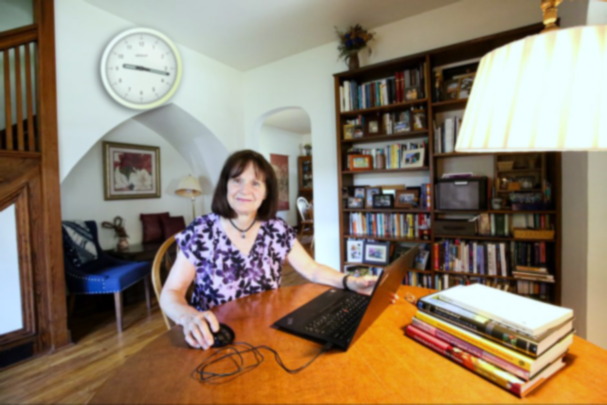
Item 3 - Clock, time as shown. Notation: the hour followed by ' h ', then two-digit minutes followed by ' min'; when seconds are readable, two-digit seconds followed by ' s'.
9 h 17 min
